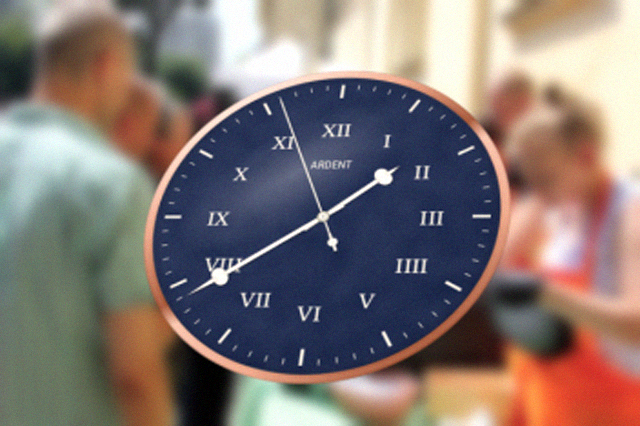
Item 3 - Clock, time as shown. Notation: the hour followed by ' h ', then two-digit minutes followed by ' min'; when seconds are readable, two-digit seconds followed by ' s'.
1 h 38 min 56 s
